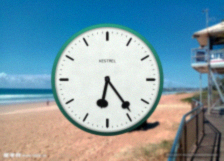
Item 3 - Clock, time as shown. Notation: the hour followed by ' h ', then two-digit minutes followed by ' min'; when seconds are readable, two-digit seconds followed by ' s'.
6 h 24 min
